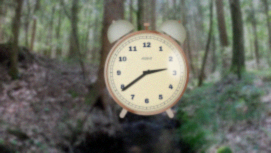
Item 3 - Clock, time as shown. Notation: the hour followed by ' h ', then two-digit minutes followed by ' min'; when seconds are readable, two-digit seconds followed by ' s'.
2 h 39 min
